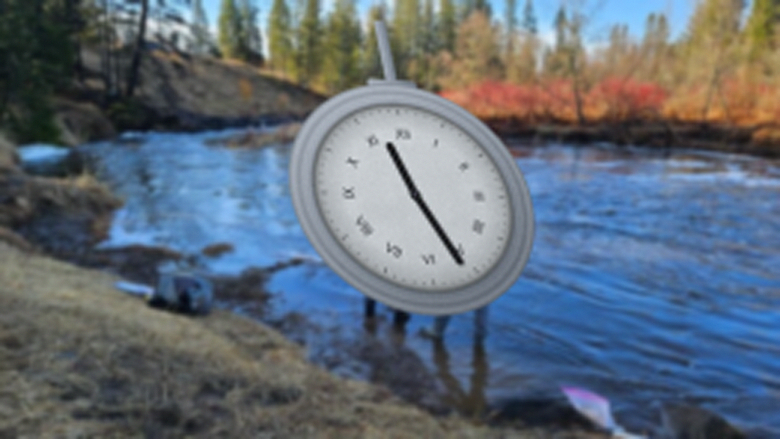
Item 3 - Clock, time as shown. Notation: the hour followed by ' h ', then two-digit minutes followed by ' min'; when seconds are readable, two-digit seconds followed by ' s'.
11 h 26 min
